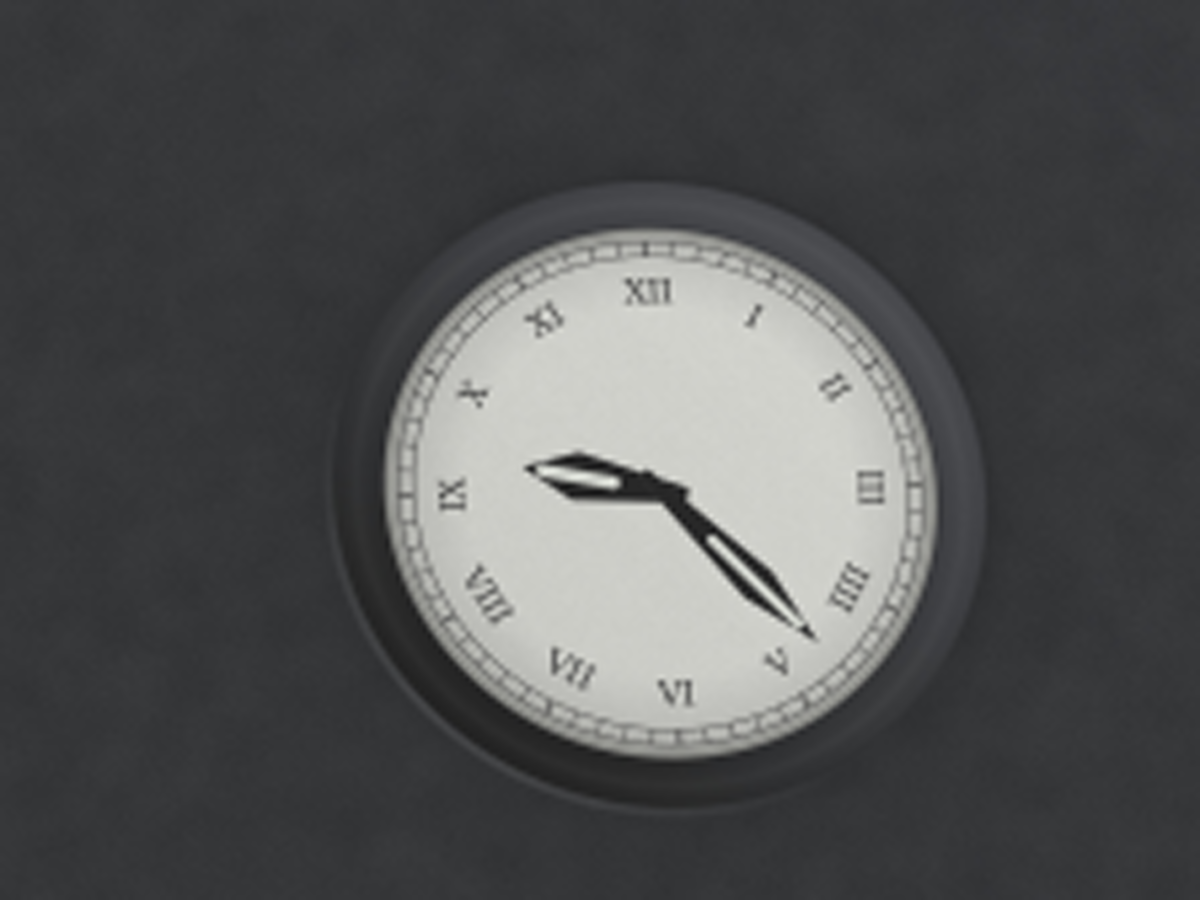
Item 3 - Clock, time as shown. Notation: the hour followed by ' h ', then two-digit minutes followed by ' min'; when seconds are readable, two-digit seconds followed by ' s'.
9 h 23 min
